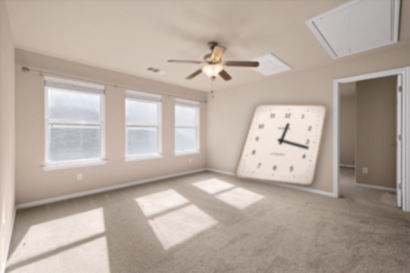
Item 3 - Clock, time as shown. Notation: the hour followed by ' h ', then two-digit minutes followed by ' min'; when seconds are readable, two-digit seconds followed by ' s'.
12 h 17 min
